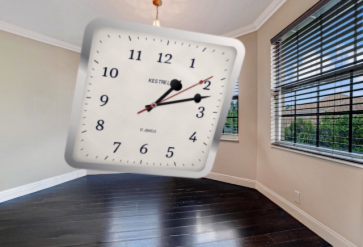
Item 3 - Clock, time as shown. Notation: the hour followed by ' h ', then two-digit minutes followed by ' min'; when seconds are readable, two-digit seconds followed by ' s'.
1 h 12 min 09 s
